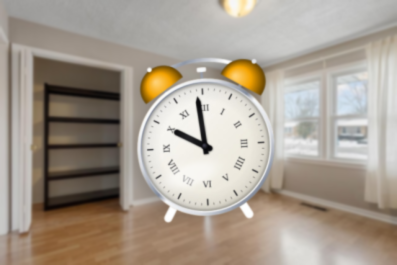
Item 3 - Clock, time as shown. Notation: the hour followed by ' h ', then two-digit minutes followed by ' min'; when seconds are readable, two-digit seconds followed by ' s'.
9 h 59 min
